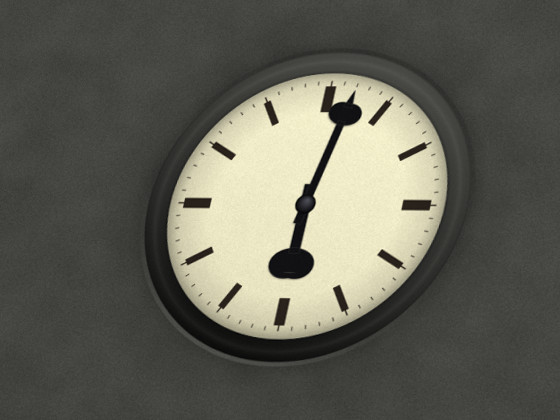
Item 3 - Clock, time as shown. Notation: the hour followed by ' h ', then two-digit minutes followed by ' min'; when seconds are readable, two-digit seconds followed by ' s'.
6 h 02 min
